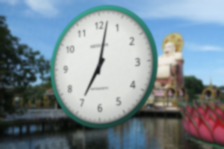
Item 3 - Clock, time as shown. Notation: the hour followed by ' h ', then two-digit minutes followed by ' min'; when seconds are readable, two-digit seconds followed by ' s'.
7 h 02 min
